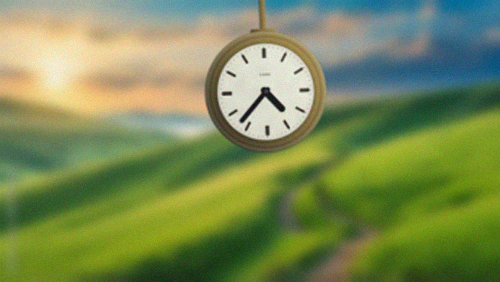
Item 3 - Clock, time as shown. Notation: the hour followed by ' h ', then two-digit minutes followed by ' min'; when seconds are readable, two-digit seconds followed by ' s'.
4 h 37 min
